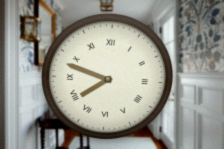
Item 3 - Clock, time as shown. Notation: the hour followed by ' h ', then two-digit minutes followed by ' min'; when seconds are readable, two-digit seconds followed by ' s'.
7 h 48 min
